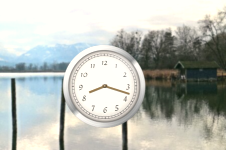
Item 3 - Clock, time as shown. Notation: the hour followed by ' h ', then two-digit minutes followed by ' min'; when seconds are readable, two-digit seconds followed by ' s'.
8 h 18 min
